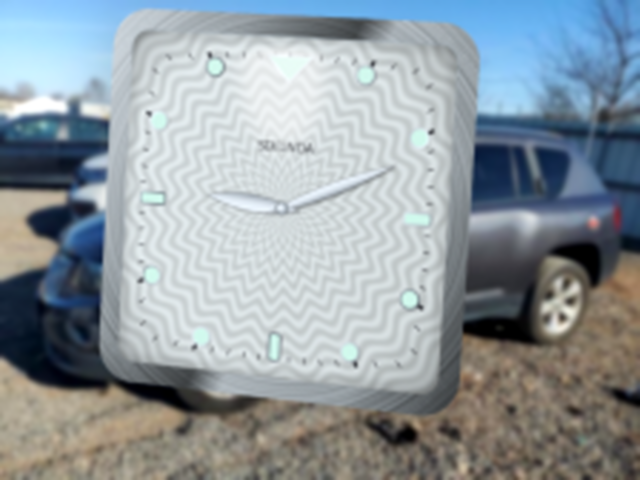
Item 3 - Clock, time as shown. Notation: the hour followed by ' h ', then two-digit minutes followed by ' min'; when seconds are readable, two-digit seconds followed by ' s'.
9 h 11 min
